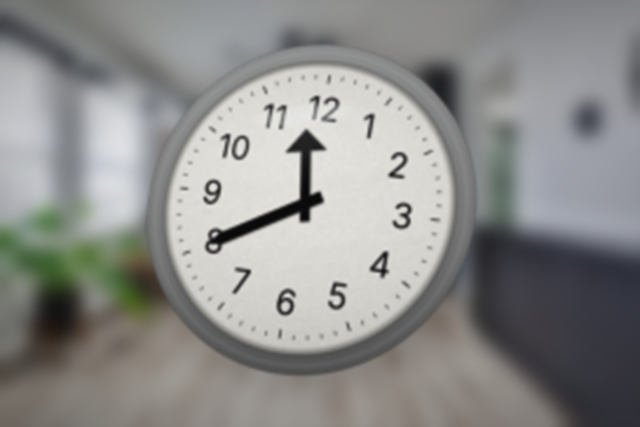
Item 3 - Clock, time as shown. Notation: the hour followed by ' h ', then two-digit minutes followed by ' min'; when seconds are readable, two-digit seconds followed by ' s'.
11 h 40 min
